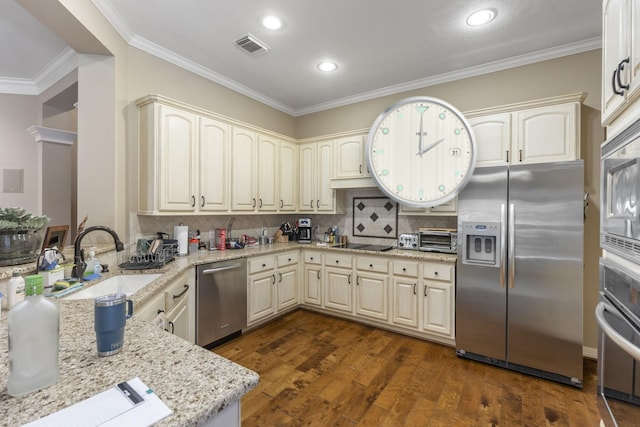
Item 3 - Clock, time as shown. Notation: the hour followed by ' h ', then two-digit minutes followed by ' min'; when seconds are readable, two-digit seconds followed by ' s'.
2 h 00 min
